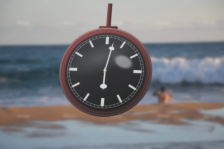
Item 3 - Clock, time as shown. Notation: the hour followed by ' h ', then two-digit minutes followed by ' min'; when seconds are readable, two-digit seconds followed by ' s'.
6 h 02 min
